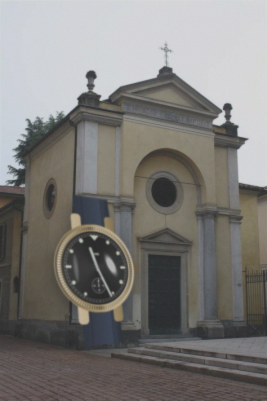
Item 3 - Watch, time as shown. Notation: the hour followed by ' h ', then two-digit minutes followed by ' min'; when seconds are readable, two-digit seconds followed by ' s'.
11 h 26 min
